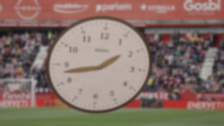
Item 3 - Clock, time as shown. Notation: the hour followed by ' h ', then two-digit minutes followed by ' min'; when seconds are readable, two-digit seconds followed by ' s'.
1 h 43 min
